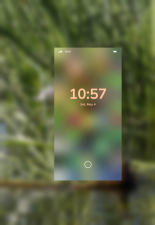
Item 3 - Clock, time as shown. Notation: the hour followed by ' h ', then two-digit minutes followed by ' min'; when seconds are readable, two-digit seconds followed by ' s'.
10 h 57 min
